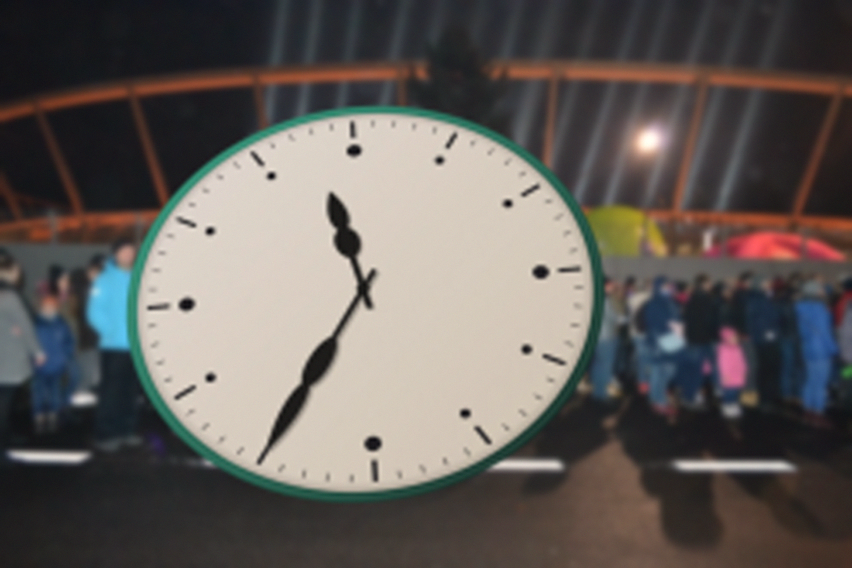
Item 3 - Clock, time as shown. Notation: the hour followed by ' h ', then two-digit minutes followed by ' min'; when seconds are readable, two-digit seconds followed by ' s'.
11 h 35 min
